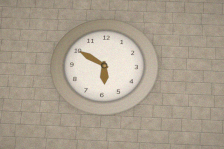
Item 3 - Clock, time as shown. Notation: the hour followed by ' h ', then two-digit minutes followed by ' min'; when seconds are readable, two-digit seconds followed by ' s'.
5 h 50 min
